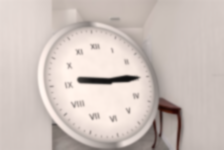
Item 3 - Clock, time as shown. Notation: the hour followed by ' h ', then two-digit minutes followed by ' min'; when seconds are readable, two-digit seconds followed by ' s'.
9 h 15 min
